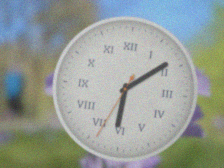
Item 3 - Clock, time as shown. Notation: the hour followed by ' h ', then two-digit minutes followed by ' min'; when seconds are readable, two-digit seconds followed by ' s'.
6 h 08 min 34 s
